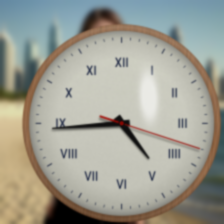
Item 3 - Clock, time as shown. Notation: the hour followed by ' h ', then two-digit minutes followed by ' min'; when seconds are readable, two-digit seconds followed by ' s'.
4 h 44 min 18 s
